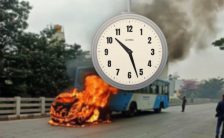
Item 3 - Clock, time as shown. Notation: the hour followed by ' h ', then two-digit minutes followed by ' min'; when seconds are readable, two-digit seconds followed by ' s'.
10 h 27 min
